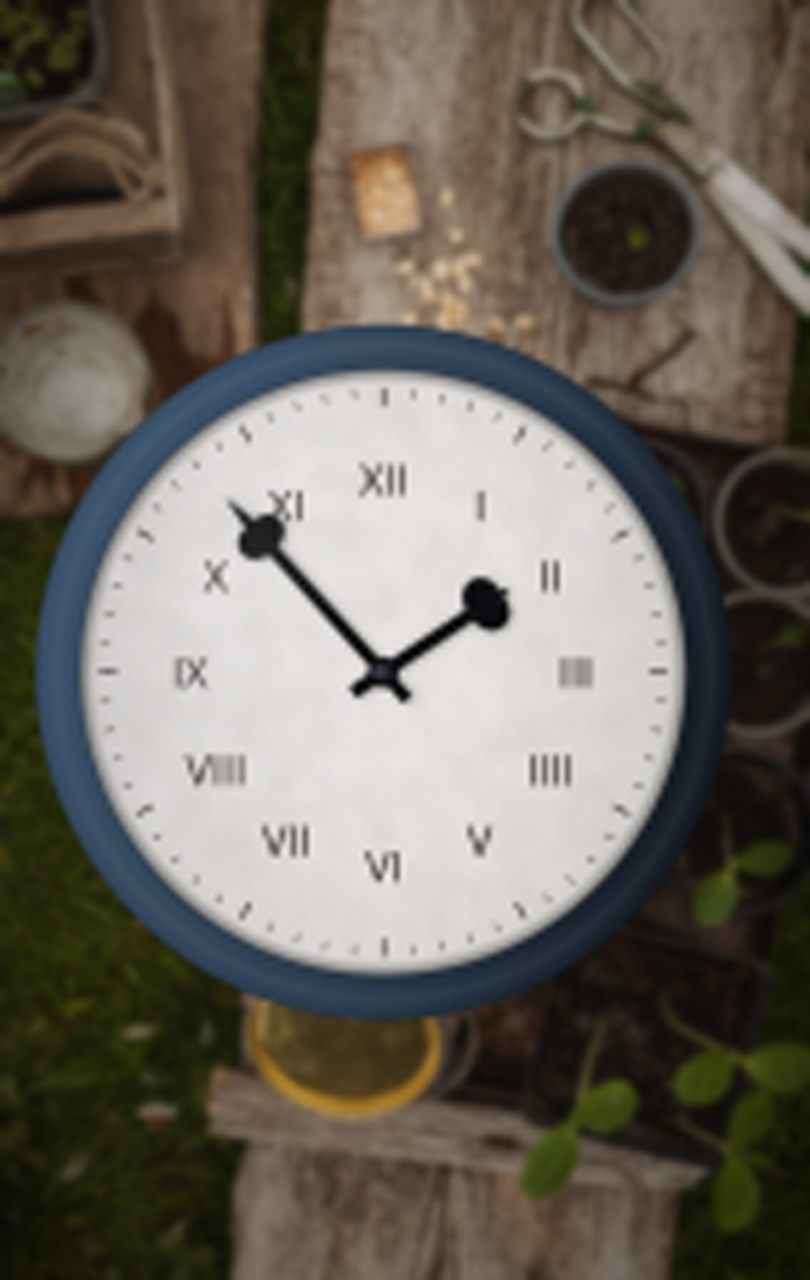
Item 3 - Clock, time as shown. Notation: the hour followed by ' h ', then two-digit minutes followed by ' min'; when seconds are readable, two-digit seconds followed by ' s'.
1 h 53 min
